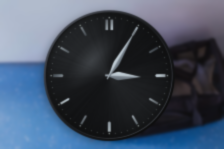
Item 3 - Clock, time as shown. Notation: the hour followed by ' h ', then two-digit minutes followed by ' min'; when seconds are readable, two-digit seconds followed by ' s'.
3 h 05 min
